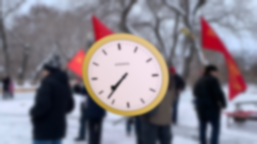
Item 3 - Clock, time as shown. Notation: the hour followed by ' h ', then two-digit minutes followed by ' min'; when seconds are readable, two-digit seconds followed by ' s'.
7 h 37 min
